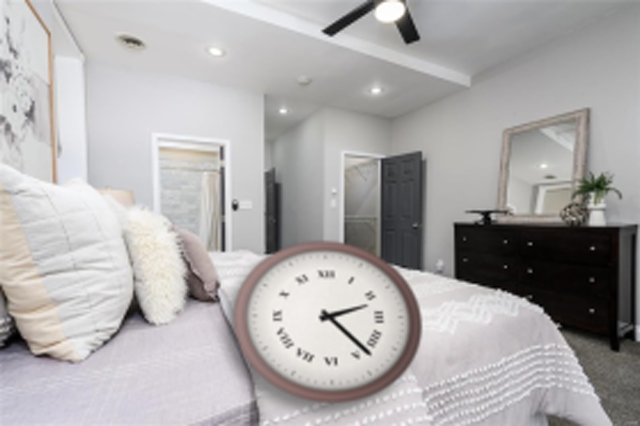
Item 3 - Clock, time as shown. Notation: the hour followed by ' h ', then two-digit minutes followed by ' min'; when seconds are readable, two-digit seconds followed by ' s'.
2 h 23 min
